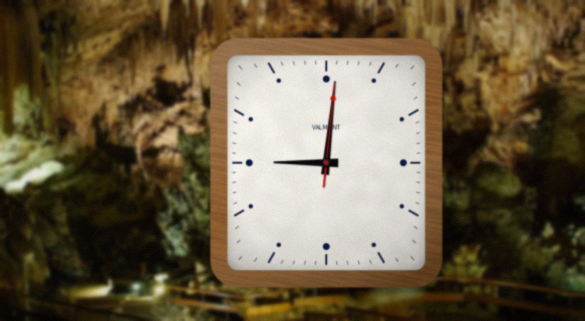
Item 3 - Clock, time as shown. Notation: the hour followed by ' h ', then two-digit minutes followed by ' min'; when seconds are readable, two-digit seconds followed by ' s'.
9 h 01 min 01 s
